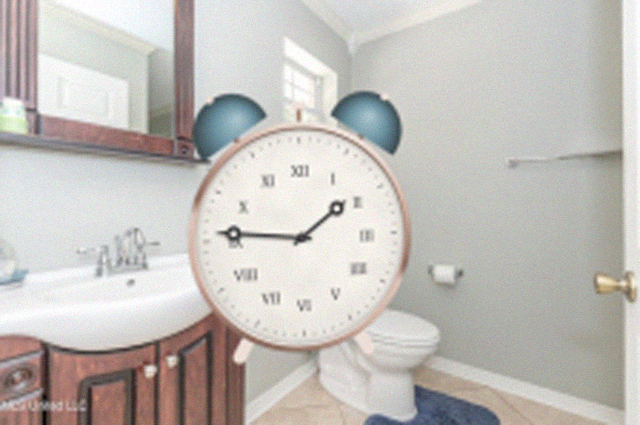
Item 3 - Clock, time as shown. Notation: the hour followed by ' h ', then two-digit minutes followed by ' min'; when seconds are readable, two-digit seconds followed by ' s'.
1 h 46 min
